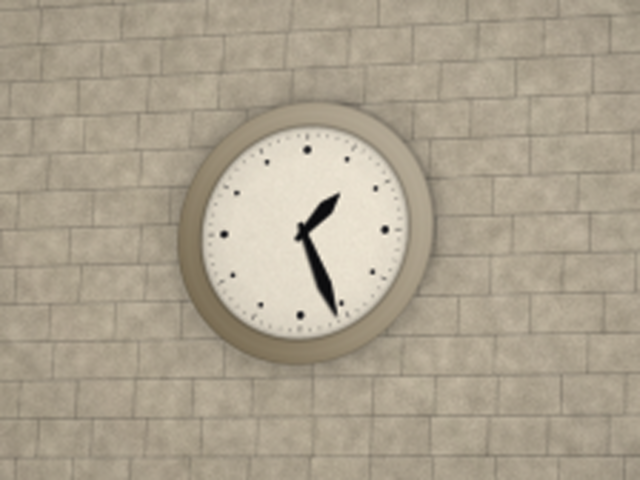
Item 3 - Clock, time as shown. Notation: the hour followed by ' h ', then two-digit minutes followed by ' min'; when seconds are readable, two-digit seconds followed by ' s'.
1 h 26 min
